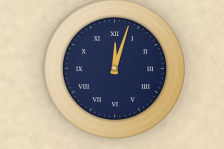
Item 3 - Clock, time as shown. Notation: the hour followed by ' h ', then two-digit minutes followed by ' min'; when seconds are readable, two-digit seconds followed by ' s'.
12 h 03 min
